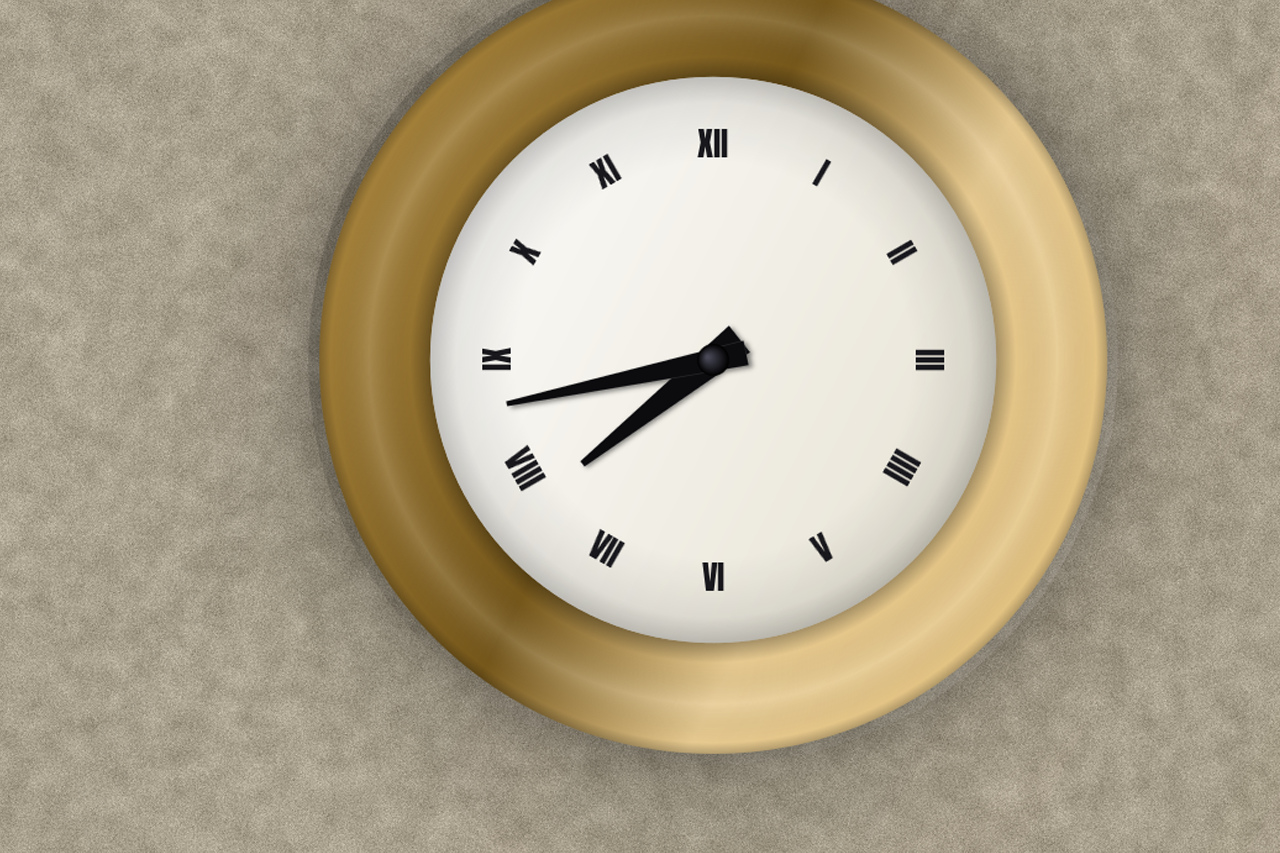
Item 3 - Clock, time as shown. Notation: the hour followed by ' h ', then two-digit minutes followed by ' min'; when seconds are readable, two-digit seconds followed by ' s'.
7 h 43 min
